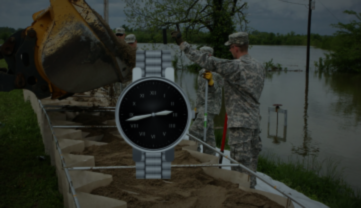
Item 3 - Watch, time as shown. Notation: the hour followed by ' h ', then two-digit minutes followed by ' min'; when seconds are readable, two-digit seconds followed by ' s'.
2 h 43 min
